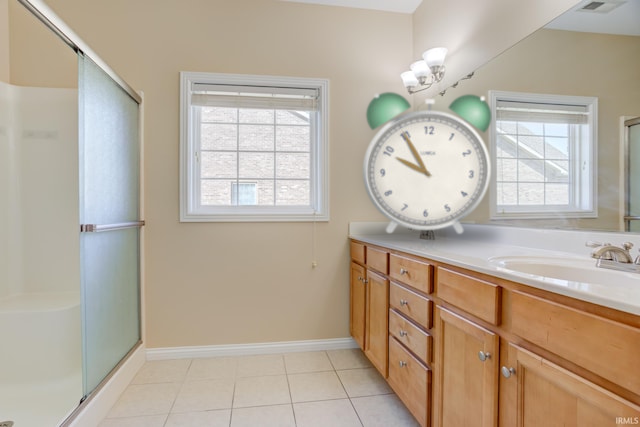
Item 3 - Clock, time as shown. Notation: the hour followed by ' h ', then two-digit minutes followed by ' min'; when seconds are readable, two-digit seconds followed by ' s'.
9 h 55 min
